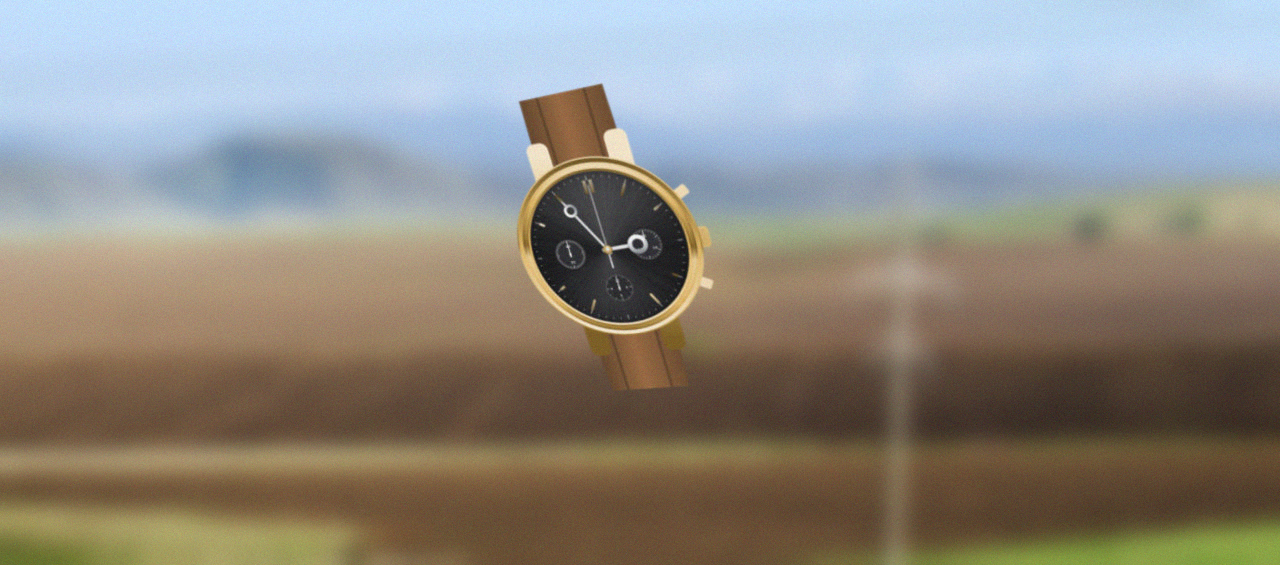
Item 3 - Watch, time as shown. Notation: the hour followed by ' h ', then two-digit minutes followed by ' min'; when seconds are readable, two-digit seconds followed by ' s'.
2 h 55 min
